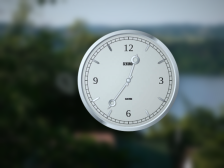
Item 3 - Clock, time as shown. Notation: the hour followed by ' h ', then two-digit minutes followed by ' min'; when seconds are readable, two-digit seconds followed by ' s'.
12 h 36 min
